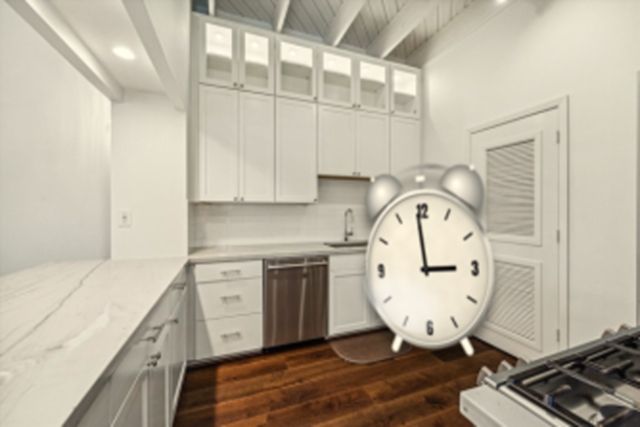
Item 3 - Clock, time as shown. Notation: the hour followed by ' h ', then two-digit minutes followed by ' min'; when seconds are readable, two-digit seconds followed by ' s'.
2 h 59 min
